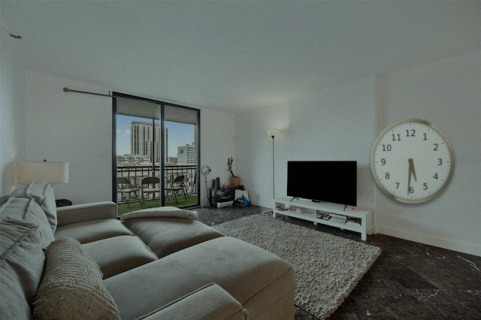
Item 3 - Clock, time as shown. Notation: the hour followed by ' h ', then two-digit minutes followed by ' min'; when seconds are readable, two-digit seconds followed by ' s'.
5 h 31 min
